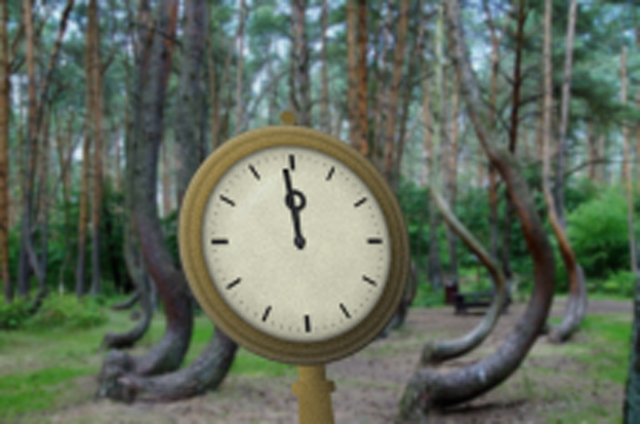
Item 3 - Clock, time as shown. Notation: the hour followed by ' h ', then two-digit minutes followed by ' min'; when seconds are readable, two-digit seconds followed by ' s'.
11 h 59 min
